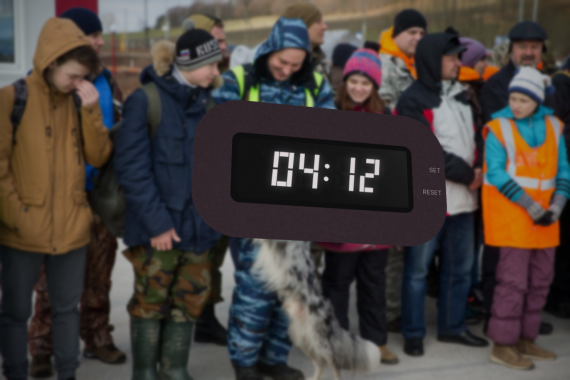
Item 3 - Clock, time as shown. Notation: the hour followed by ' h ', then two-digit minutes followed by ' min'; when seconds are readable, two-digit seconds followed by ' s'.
4 h 12 min
